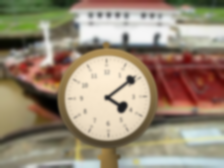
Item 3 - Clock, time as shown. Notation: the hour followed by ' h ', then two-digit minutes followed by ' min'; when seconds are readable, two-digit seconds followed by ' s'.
4 h 09 min
